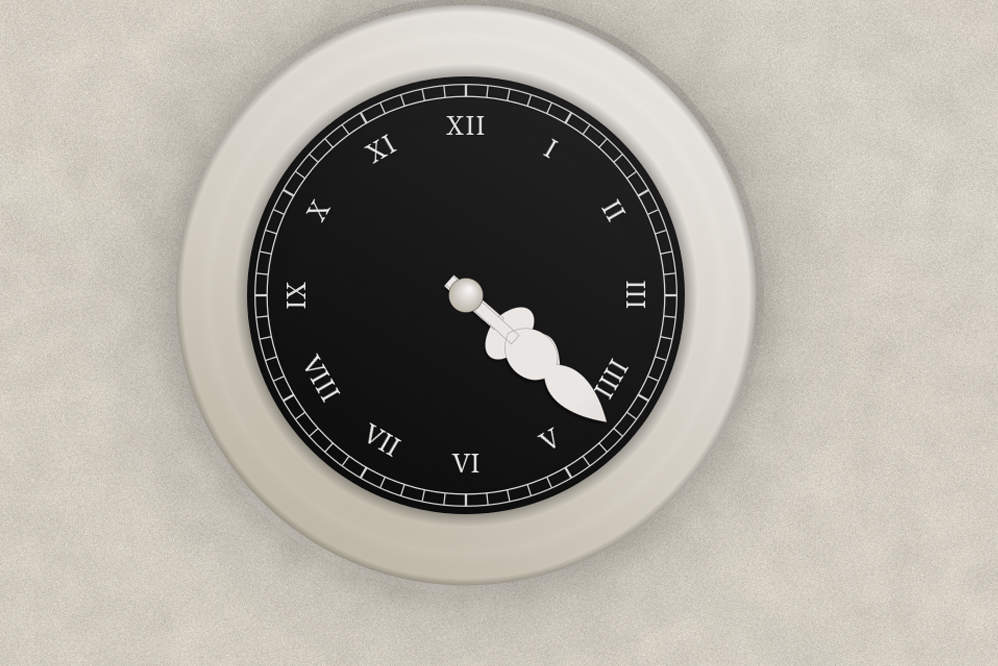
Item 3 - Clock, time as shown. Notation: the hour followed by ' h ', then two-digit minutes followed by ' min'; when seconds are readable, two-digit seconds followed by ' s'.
4 h 22 min
